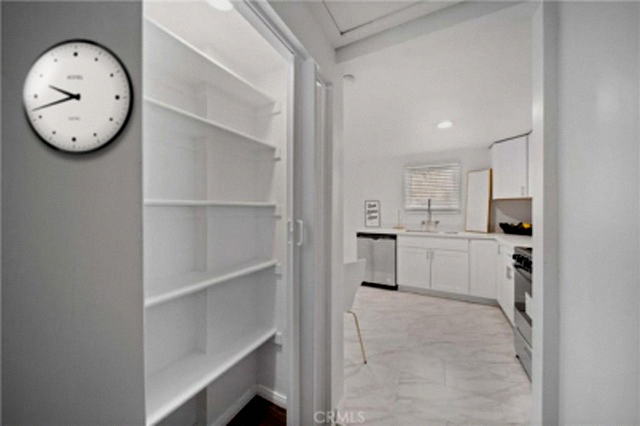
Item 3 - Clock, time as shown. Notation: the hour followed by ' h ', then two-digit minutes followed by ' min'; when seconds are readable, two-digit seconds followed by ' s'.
9 h 42 min
